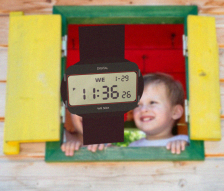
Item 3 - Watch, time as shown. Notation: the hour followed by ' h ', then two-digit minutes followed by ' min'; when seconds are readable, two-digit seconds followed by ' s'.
11 h 36 min 26 s
